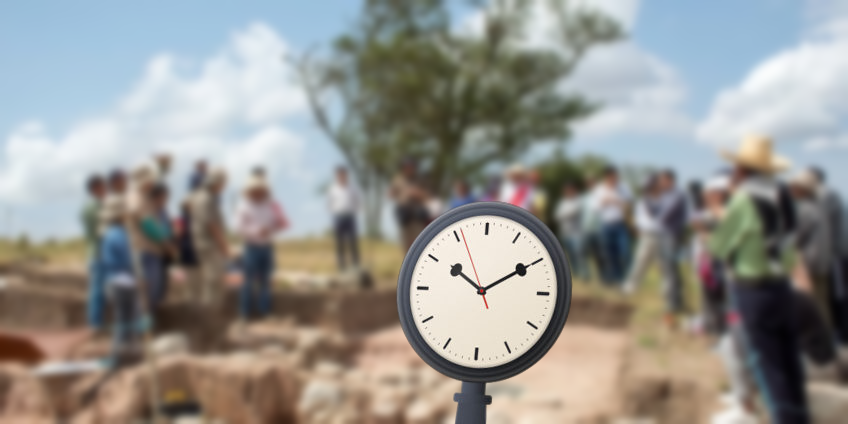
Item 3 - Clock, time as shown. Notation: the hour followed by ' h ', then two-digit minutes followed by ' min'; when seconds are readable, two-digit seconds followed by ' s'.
10 h 09 min 56 s
